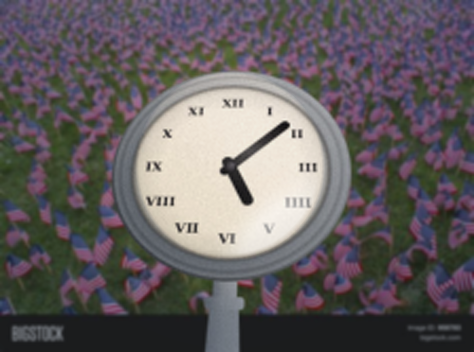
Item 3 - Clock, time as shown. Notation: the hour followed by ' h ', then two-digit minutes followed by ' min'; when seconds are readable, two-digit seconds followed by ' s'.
5 h 08 min
